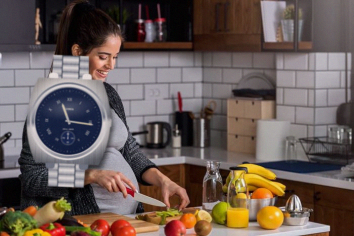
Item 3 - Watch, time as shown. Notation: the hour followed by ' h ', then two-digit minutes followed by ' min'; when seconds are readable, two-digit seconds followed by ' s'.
11 h 16 min
